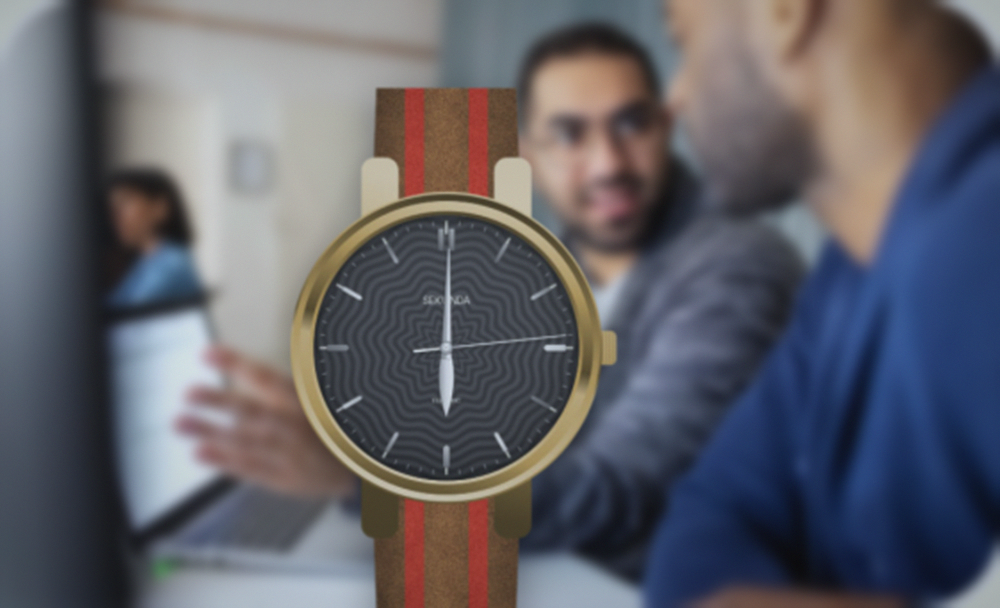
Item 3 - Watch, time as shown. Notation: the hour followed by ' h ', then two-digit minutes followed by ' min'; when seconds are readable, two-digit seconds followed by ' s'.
6 h 00 min 14 s
